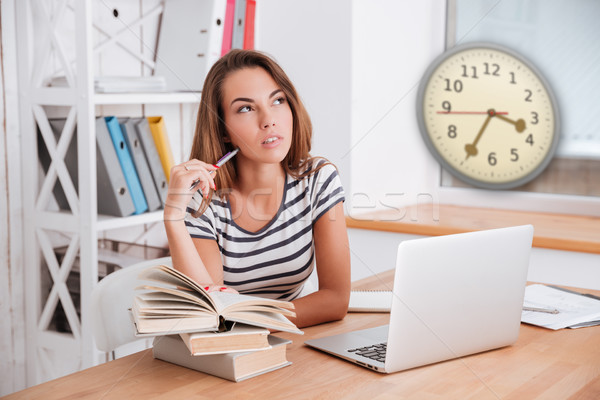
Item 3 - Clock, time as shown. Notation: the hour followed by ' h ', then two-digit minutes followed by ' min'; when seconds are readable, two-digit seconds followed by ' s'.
3 h 34 min 44 s
